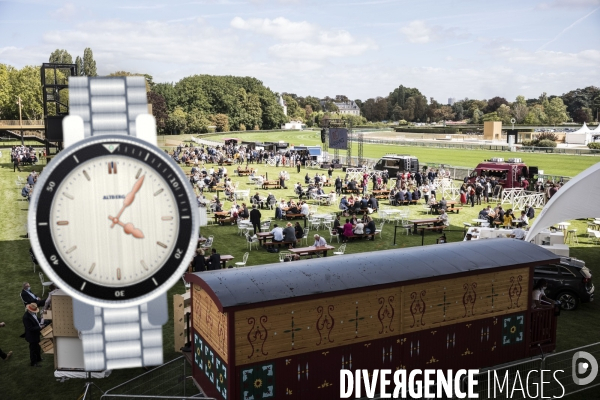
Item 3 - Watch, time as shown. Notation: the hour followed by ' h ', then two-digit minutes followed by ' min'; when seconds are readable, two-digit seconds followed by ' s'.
4 h 06 min
